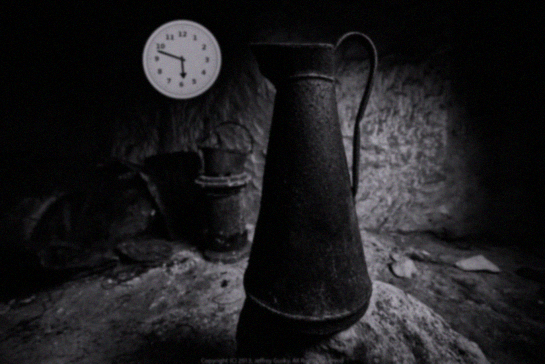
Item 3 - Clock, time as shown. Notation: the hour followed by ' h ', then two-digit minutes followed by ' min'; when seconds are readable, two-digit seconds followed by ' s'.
5 h 48 min
